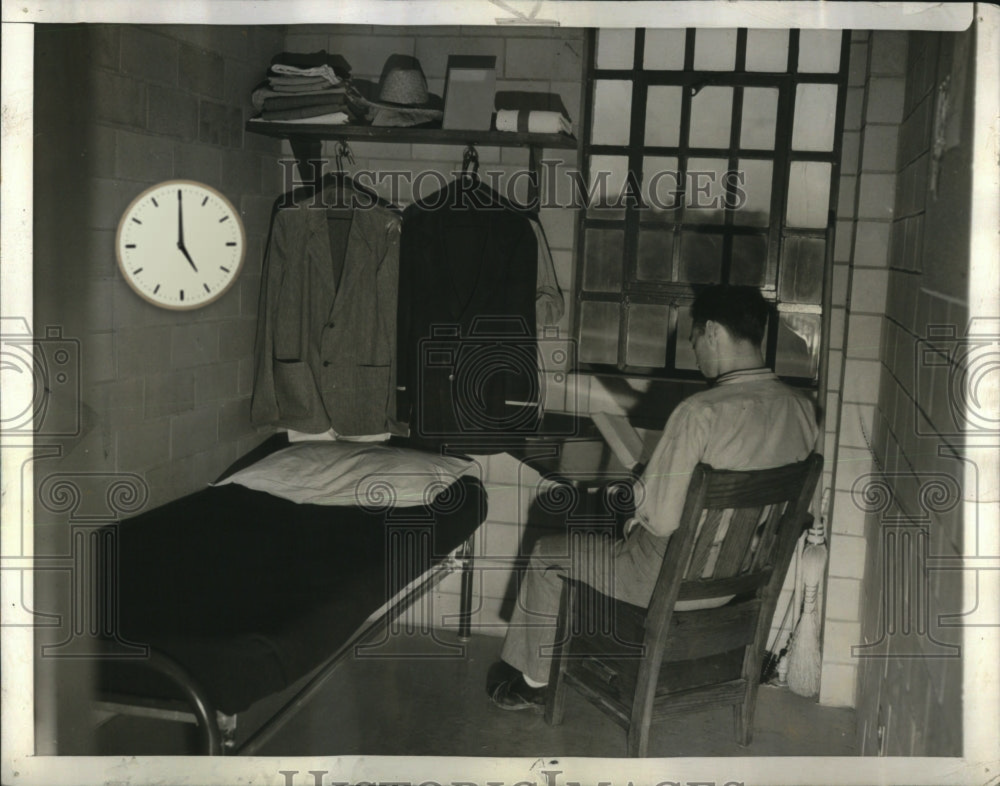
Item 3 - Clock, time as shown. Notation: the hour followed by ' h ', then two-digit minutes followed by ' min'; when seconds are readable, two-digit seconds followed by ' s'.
5 h 00 min
